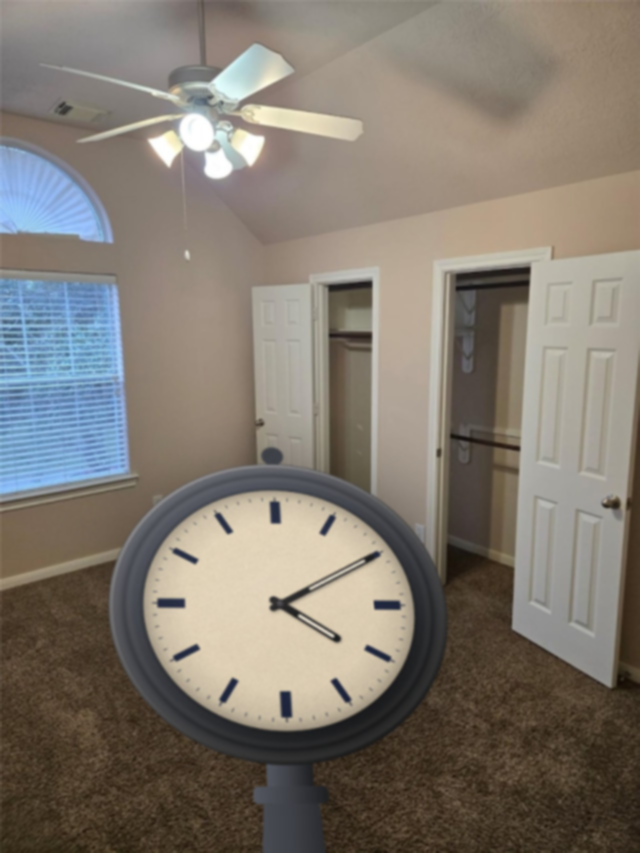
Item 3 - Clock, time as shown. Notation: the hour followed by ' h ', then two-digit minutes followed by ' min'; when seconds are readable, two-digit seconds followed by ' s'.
4 h 10 min
